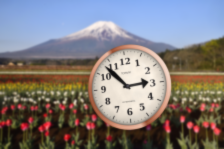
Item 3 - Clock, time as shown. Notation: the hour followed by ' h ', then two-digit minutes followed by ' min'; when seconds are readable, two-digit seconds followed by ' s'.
2 h 53 min
